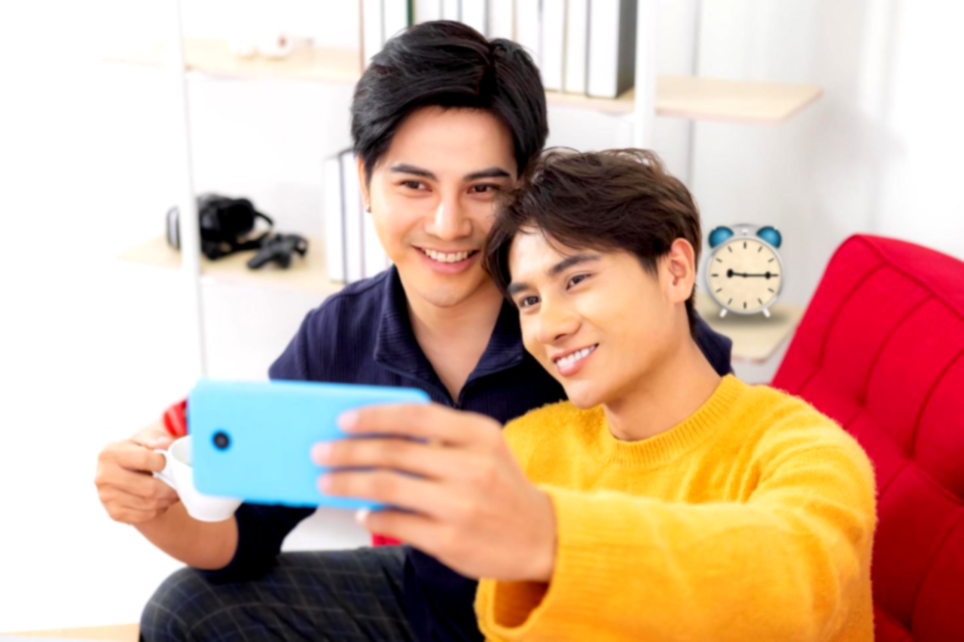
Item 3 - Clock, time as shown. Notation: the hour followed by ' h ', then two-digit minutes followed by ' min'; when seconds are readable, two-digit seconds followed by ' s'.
9 h 15 min
